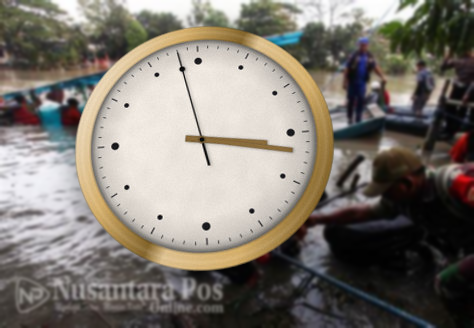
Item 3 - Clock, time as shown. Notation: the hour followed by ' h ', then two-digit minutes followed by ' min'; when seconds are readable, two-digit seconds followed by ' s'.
3 h 16 min 58 s
